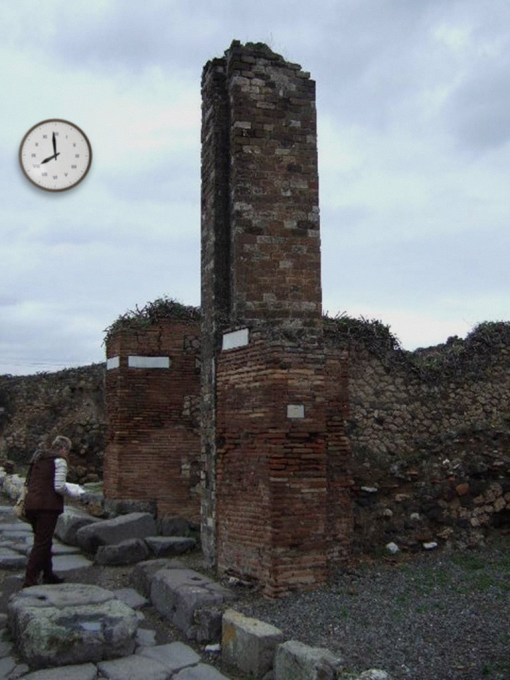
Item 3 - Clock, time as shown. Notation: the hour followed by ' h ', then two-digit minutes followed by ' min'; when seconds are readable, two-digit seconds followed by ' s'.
7 h 59 min
